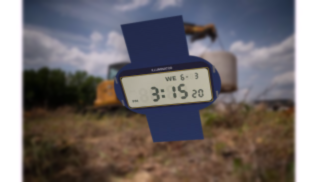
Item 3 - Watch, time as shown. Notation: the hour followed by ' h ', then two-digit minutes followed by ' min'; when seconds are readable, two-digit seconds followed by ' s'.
3 h 15 min 20 s
